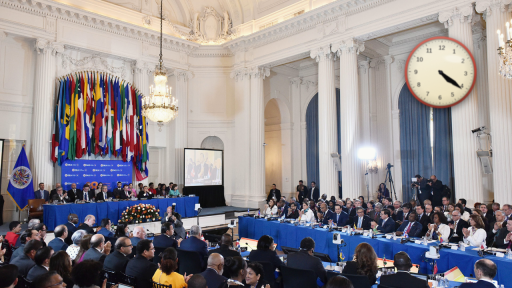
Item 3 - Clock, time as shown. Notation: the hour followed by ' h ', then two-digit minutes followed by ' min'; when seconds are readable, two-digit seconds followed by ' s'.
4 h 21 min
